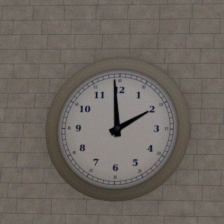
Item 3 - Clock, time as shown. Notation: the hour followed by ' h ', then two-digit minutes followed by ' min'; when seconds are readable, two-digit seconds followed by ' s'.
1 h 59 min
